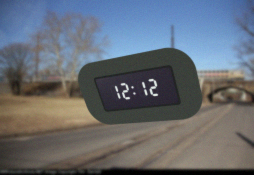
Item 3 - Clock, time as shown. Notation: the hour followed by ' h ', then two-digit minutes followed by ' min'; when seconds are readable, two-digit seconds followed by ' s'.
12 h 12 min
